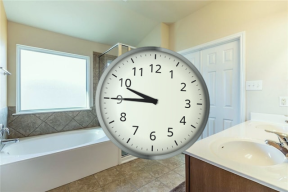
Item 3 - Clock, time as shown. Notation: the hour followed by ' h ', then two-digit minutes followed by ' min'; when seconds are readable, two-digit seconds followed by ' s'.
9 h 45 min
